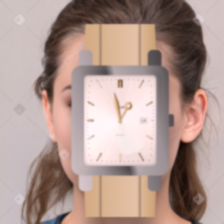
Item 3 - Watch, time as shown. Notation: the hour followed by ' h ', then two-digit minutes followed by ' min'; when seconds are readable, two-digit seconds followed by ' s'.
12 h 58 min
